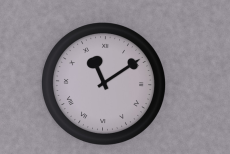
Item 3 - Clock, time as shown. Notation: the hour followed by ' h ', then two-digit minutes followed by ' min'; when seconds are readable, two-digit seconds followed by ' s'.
11 h 09 min
